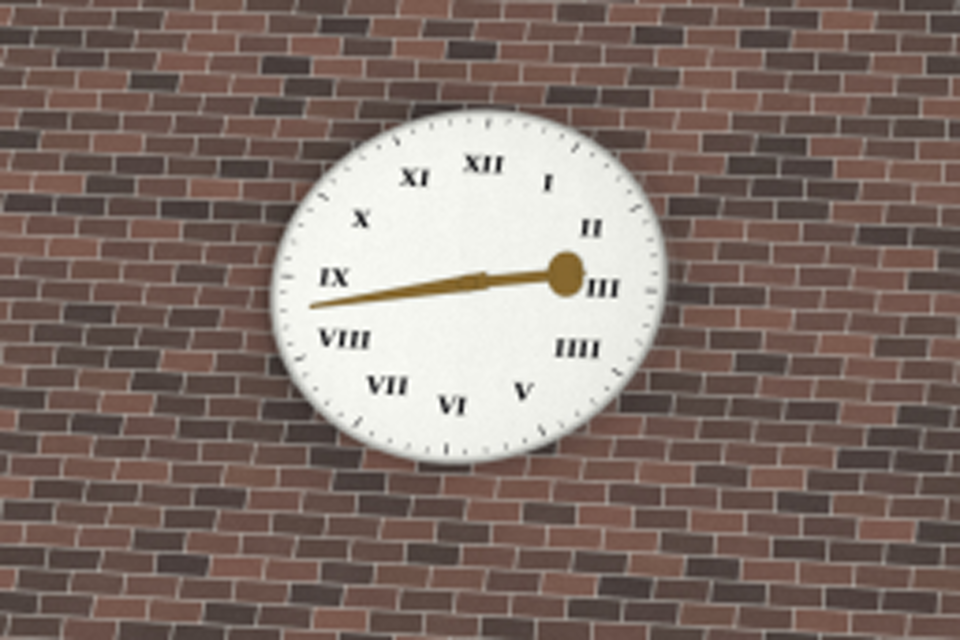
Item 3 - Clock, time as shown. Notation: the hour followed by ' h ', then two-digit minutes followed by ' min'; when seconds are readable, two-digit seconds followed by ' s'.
2 h 43 min
